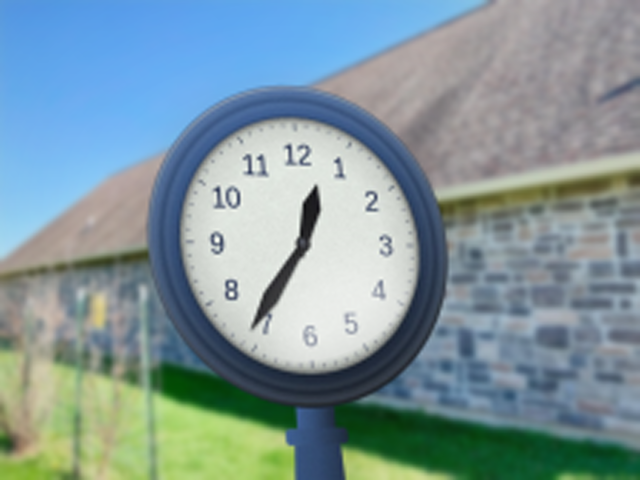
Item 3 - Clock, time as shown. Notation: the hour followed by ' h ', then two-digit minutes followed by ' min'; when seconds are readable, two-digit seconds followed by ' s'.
12 h 36 min
